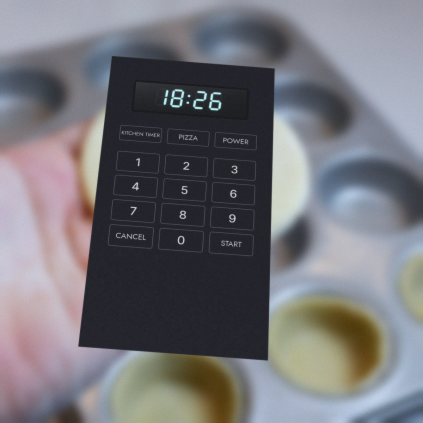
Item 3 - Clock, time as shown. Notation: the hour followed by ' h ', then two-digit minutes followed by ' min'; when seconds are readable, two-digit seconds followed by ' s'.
18 h 26 min
